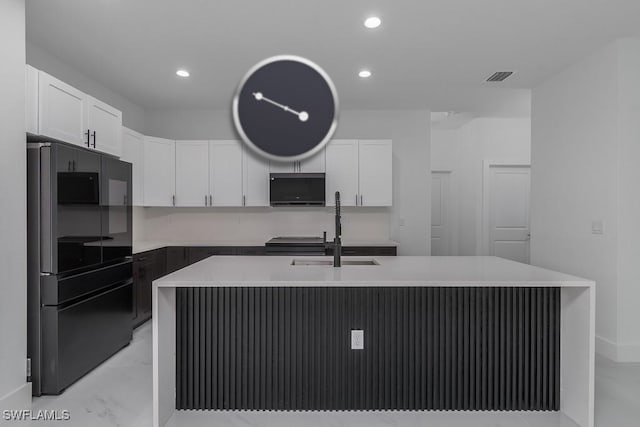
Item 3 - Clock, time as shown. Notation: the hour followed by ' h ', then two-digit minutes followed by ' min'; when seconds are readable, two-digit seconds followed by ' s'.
3 h 49 min
